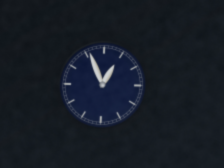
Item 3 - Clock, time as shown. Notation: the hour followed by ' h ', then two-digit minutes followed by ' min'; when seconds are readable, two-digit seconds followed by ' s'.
12 h 56 min
